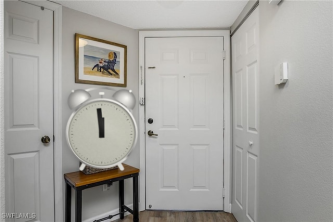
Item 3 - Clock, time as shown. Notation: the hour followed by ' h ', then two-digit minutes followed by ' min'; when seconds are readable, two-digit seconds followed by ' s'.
11 h 59 min
